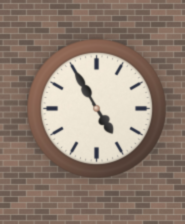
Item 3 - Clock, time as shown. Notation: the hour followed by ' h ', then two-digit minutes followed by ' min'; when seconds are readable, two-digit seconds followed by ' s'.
4 h 55 min
